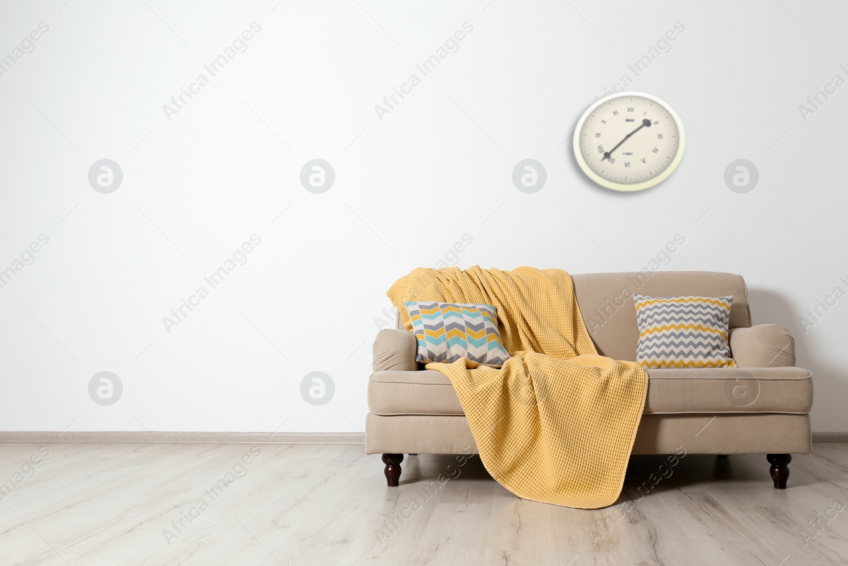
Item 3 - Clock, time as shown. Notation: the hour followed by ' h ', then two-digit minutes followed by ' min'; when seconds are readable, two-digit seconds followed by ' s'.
1 h 37 min
